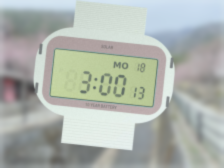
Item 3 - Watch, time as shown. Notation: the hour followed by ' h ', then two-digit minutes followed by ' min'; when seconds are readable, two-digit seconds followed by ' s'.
3 h 00 min 13 s
